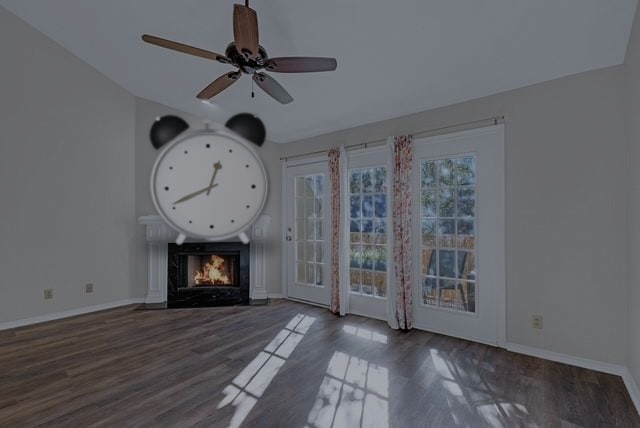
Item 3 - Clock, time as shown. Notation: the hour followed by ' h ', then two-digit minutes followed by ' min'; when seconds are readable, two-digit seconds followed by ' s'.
12 h 41 min
